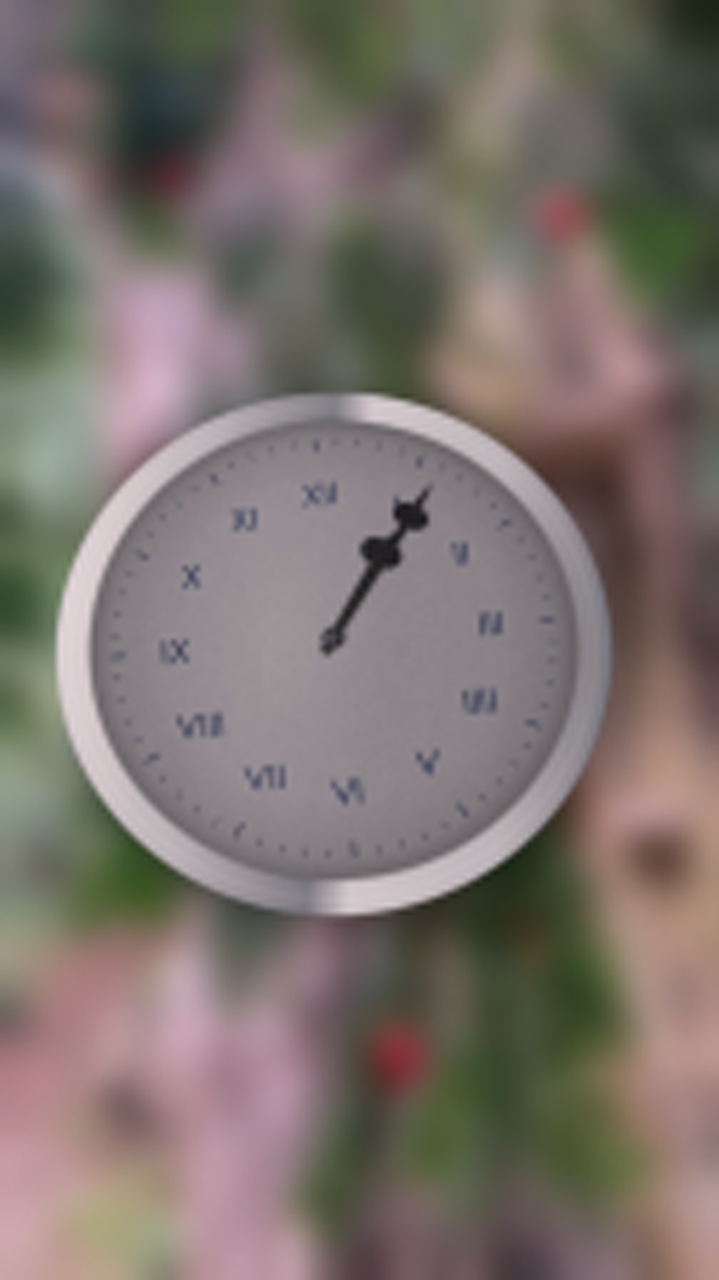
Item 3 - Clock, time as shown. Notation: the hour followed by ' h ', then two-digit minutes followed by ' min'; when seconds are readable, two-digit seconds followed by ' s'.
1 h 06 min
